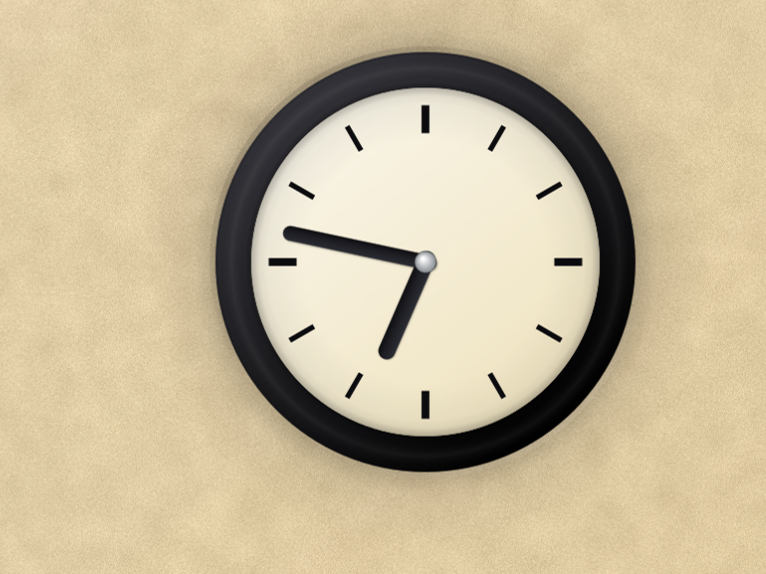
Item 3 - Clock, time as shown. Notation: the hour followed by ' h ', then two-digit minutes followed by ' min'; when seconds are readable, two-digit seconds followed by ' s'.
6 h 47 min
